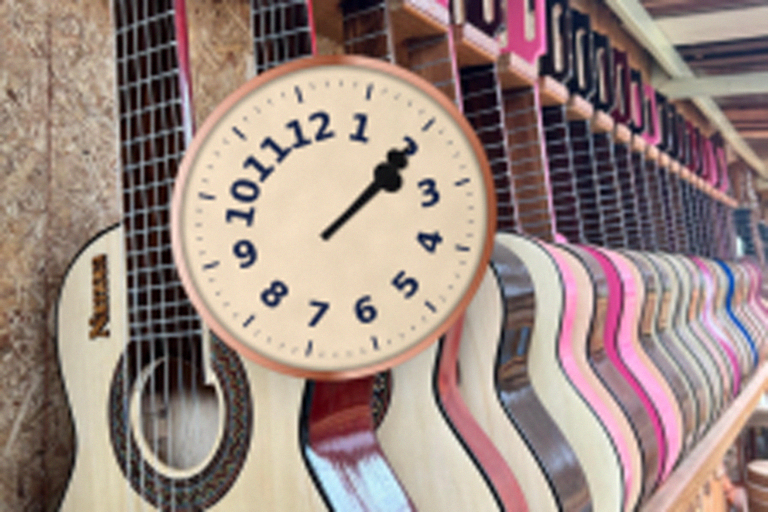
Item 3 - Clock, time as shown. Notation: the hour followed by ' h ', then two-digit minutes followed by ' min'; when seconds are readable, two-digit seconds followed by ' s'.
2 h 10 min
